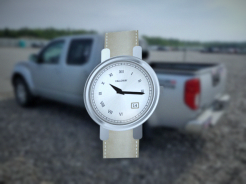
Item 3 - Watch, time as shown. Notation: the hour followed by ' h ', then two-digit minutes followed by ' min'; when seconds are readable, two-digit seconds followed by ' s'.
10 h 16 min
